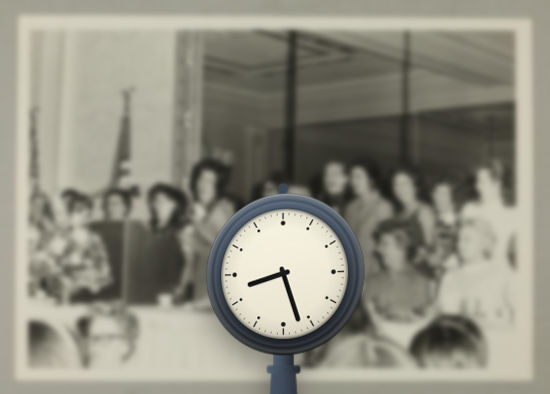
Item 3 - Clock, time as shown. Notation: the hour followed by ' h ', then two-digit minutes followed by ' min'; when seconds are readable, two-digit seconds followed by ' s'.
8 h 27 min
